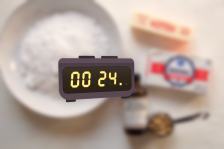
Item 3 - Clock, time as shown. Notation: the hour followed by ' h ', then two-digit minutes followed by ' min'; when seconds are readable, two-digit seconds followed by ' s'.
0 h 24 min
